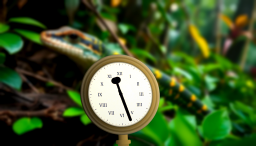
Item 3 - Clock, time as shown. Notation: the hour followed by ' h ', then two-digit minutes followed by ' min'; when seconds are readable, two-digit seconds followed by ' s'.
11 h 27 min
